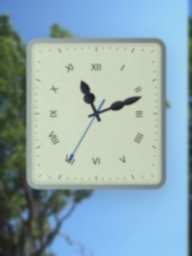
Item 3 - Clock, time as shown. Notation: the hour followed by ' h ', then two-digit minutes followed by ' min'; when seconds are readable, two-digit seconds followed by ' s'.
11 h 11 min 35 s
